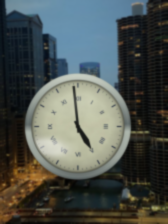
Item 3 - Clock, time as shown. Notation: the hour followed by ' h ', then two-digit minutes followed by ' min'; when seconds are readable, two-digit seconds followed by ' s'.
4 h 59 min
